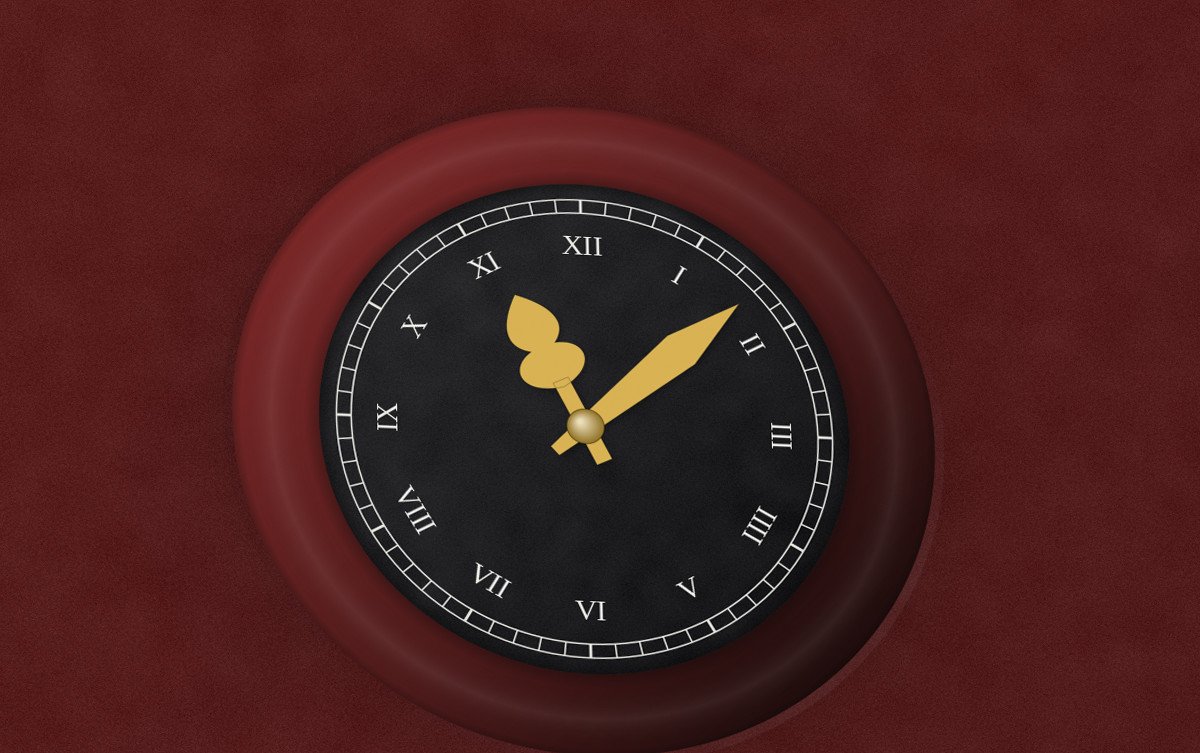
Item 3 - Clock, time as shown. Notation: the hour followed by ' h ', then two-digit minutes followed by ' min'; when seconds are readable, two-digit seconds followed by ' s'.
11 h 08 min
